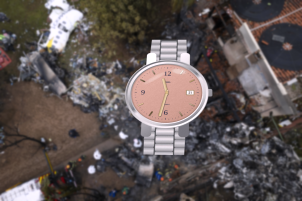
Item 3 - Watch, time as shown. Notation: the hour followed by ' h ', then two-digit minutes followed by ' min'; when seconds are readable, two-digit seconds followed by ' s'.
11 h 32 min
